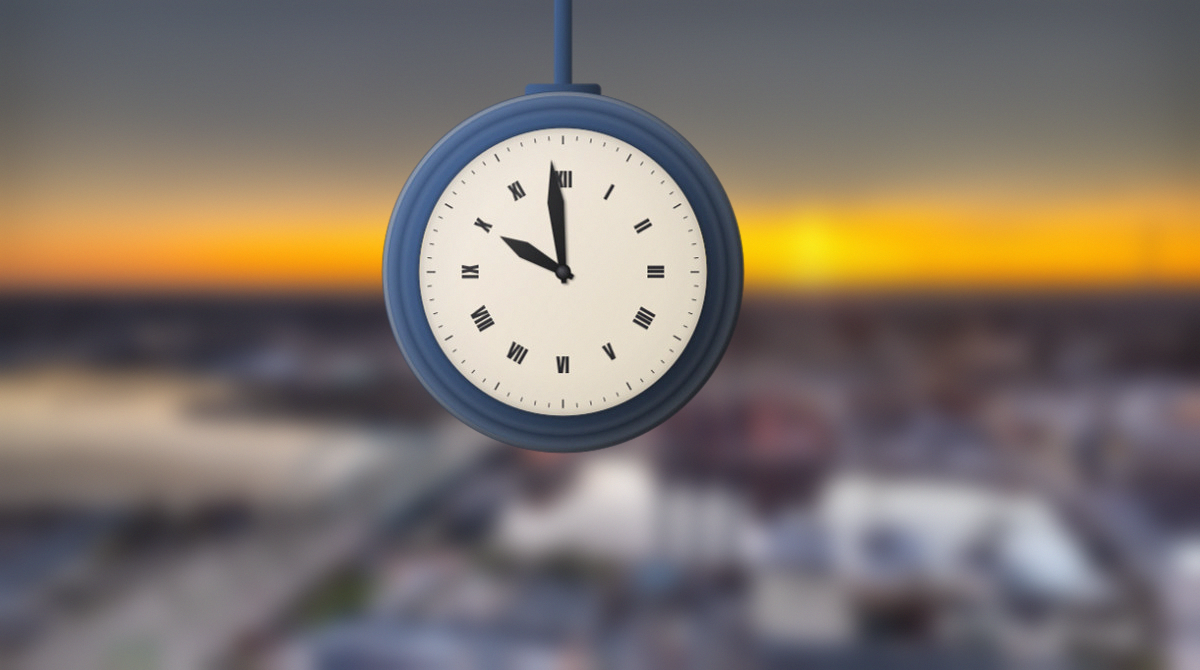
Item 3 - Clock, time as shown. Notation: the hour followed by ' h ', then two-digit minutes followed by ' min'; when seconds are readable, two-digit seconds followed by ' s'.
9 h 59 min
